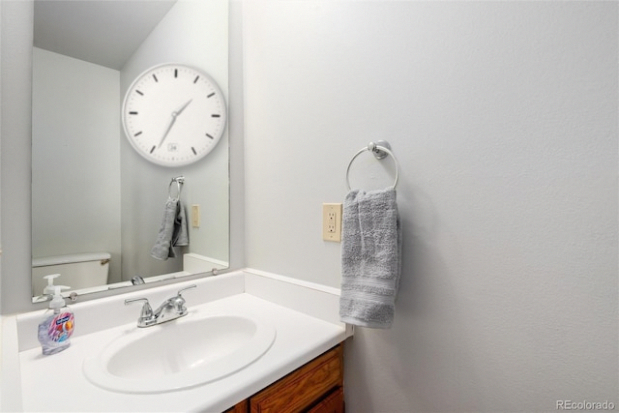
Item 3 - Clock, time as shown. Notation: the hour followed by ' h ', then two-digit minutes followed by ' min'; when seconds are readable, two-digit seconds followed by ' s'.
1 h 34 min
